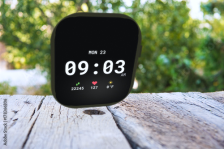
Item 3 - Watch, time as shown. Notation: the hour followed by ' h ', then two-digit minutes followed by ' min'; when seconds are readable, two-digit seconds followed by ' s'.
9 h 03 min
